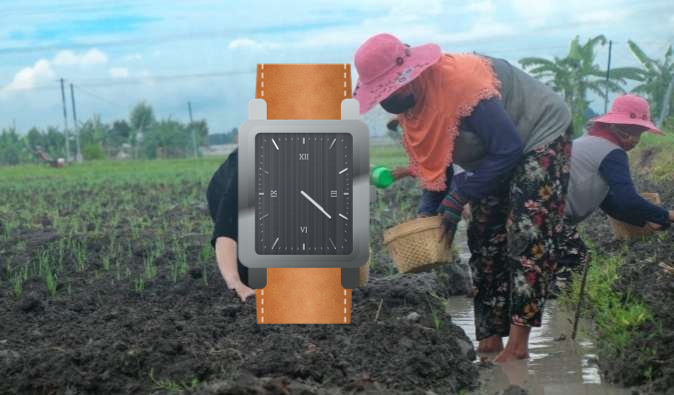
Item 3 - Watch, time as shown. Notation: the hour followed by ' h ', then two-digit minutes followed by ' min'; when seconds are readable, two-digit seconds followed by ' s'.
4 h 22 min
